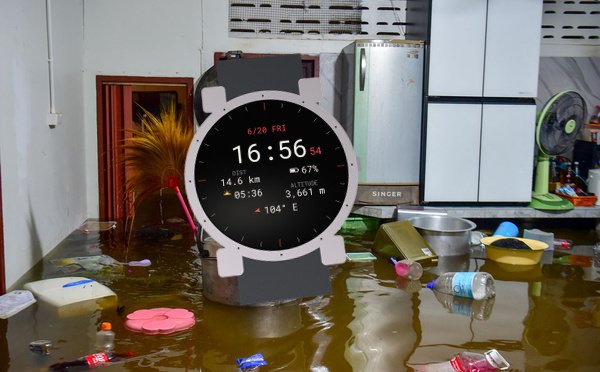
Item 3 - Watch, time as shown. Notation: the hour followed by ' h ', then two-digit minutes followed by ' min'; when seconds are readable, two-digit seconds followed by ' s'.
16 h 56 min 54 s
